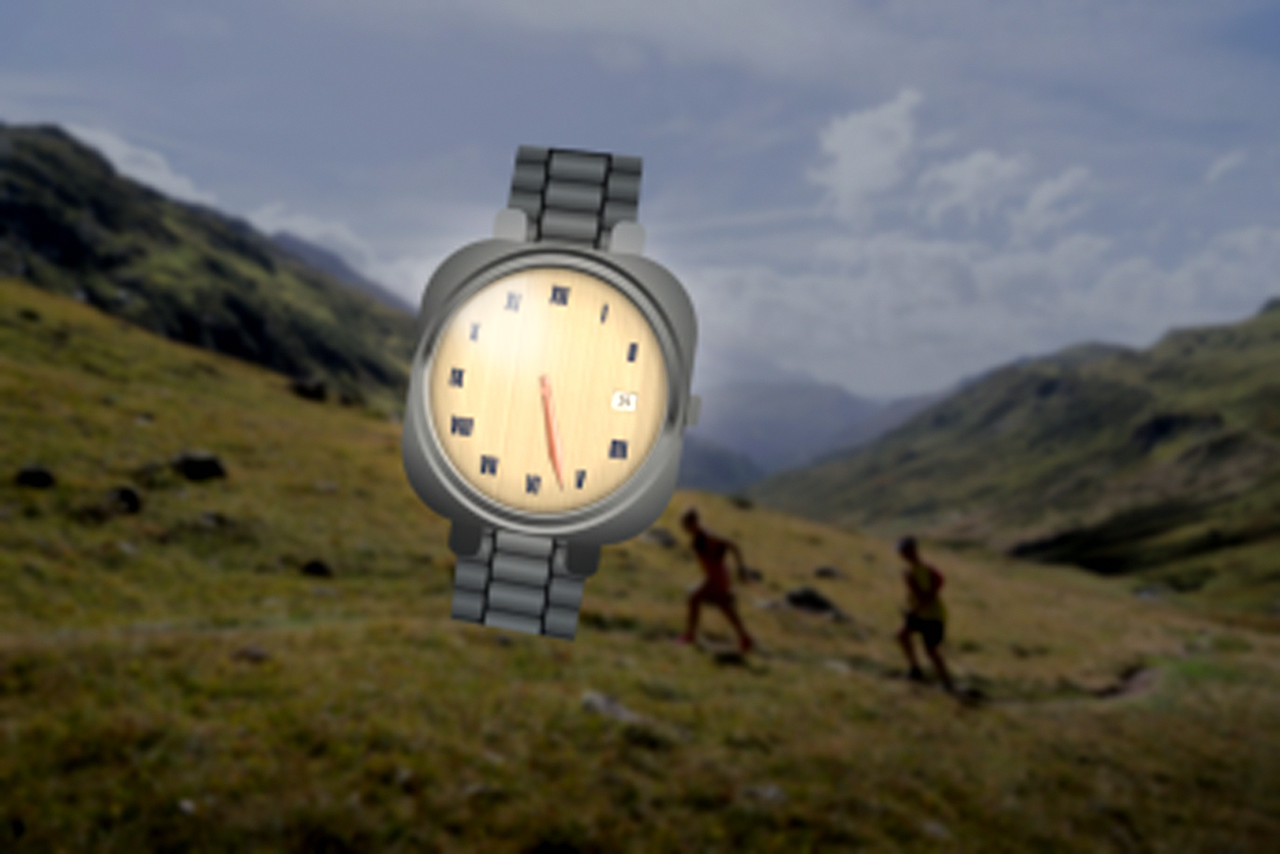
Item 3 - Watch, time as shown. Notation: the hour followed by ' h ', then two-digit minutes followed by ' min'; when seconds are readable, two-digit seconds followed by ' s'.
5 h 27 min
